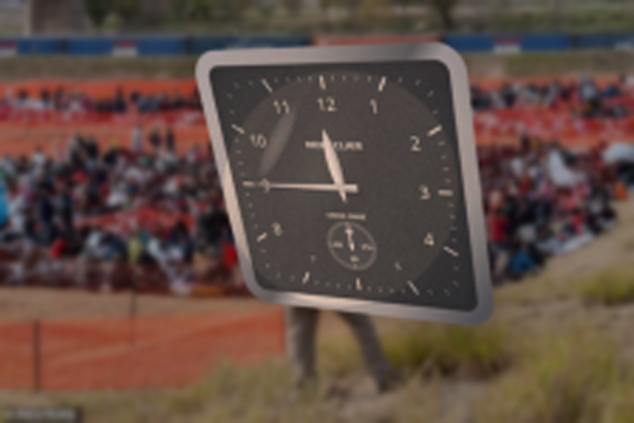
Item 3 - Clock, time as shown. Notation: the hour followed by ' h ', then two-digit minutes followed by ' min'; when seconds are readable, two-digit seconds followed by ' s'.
11 h 45 min
